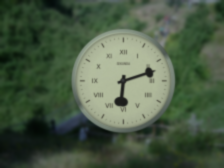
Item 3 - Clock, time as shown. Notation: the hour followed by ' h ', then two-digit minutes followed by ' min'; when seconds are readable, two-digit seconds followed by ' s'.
6 h 12 min
